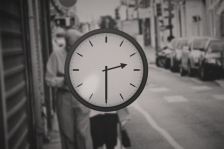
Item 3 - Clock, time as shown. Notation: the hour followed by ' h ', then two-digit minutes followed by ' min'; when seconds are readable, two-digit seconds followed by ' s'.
2 h 30 min
